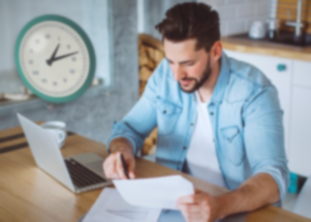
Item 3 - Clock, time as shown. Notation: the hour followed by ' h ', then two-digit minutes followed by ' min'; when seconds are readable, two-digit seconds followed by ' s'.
1 h 13 min
